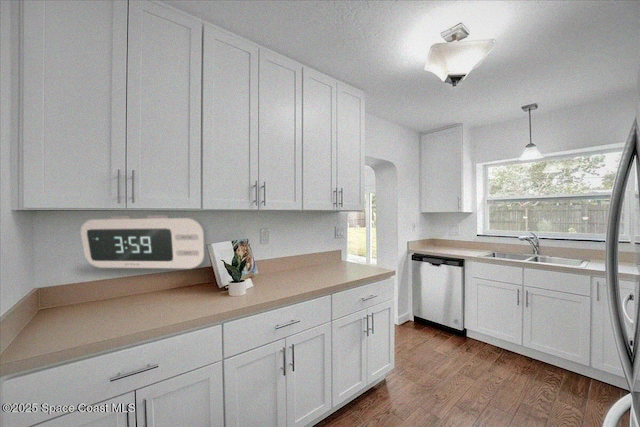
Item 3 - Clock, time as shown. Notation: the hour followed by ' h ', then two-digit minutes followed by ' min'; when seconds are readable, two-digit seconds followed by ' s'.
3 h 59 min
